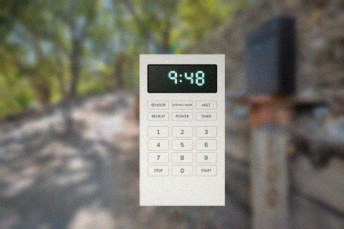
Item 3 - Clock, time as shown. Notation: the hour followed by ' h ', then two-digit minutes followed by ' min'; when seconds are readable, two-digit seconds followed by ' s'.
9 h 48 min
